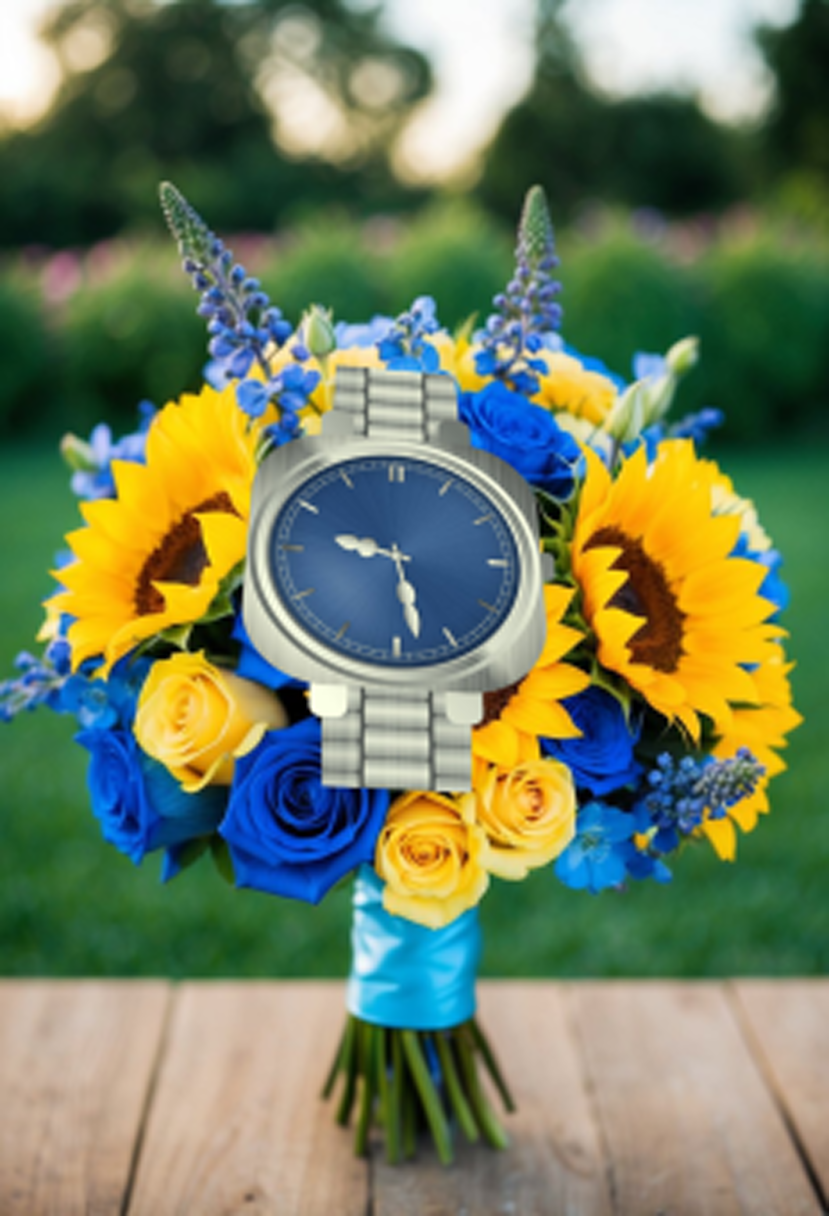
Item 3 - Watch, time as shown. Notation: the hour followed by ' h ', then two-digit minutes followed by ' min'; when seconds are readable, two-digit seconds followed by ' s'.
9 h 28 min
